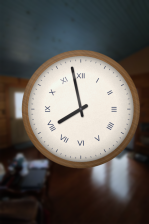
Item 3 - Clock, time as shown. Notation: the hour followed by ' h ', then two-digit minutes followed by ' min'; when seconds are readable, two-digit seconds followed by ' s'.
7 h 58 min
